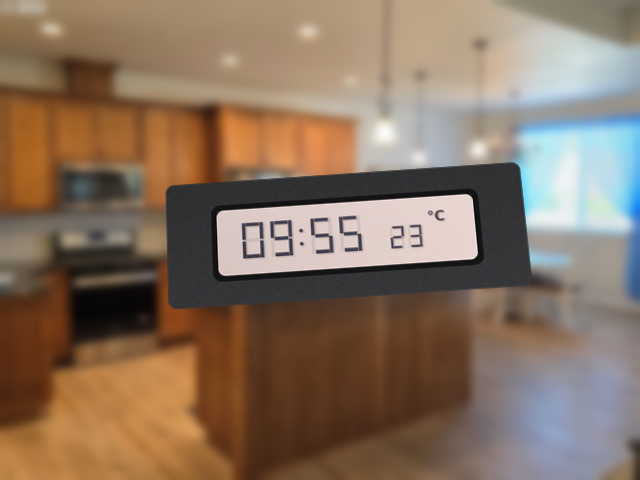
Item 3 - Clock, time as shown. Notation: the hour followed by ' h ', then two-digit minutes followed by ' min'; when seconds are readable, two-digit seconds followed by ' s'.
9 h 55 min
